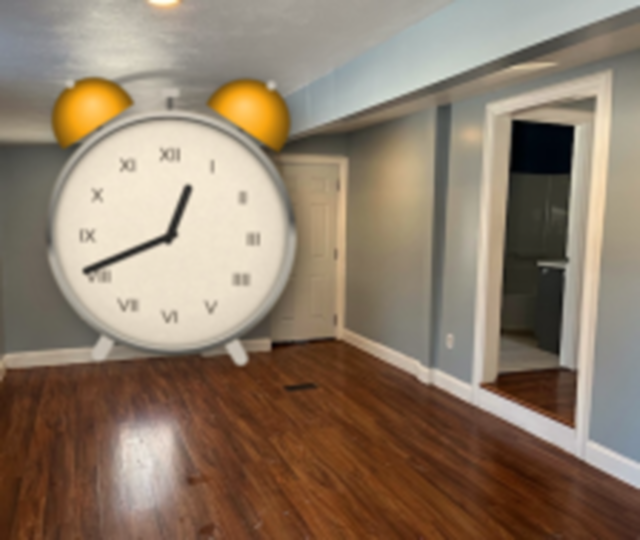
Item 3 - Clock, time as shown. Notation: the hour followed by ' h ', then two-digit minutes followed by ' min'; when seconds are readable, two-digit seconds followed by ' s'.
12 h 41 min
